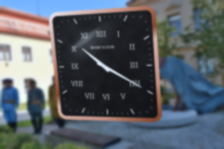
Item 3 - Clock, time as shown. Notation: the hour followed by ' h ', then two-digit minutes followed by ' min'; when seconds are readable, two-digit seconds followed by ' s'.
10 h 20 min
